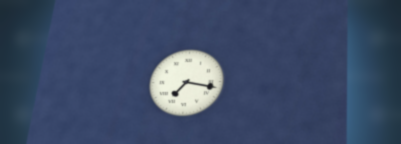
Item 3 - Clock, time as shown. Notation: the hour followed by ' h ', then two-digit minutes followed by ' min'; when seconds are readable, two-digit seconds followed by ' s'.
7 h 17 min
